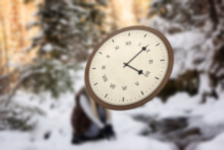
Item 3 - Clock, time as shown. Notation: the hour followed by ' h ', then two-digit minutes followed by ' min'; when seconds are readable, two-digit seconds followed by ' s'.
4 h 08 min
